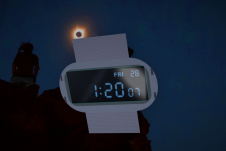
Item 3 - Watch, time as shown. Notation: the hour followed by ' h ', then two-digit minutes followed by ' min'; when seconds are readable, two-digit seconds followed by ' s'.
1 h 20 min 07 s
